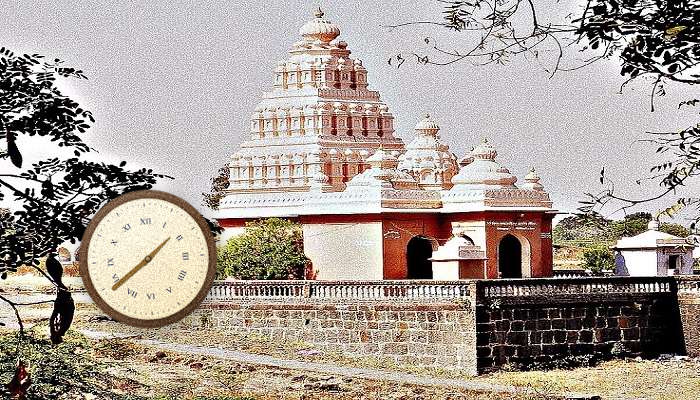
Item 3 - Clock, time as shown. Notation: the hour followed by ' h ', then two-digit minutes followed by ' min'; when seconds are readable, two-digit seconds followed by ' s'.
1 h 39 min
